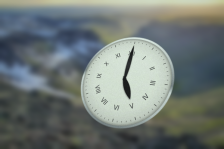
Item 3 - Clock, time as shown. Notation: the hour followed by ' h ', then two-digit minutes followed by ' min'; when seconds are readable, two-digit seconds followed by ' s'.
5 h 00 min
